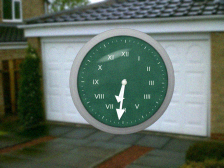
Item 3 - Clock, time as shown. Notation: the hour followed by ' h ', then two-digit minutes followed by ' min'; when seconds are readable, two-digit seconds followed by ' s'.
6 h 31 min
